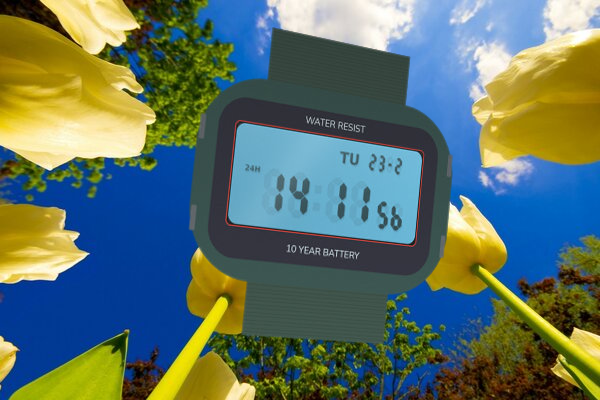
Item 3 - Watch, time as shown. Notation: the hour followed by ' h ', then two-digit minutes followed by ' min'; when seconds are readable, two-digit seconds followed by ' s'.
14 h 11 min 56 s
